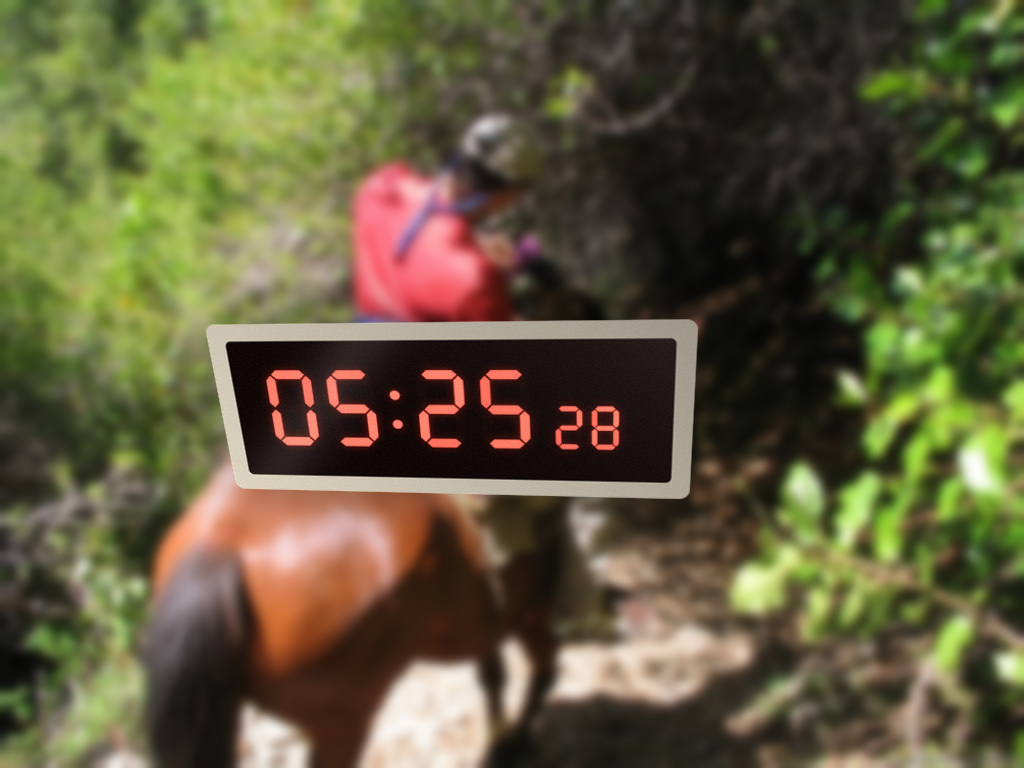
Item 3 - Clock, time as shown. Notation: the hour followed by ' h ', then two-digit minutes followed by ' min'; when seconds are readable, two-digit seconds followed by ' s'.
5 h 25 min 28 s
